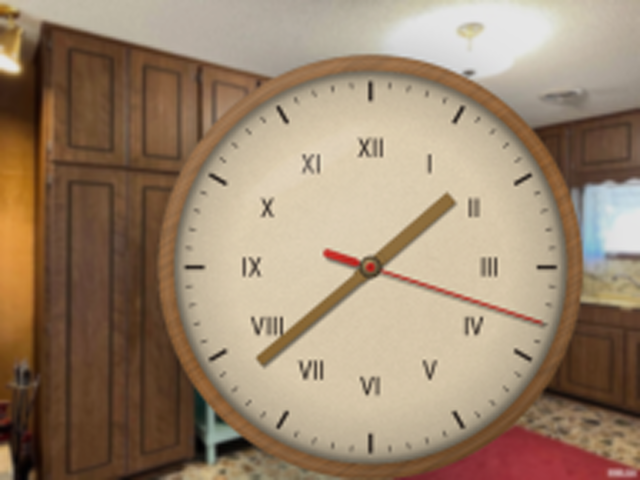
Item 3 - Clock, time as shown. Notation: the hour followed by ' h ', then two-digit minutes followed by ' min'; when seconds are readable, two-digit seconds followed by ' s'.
1 h 38 min 18 s
